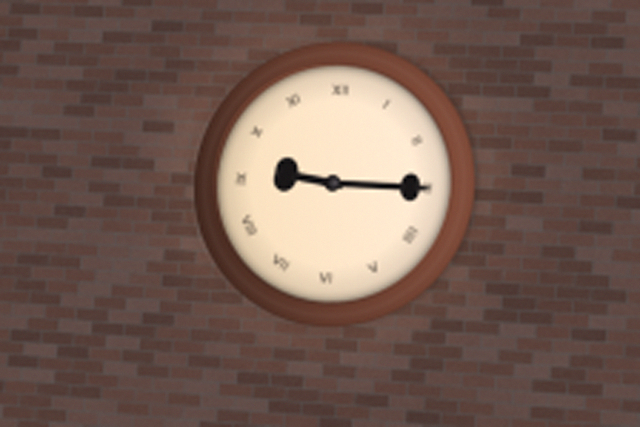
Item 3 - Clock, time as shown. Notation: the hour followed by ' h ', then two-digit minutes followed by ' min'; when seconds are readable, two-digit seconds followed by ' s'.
9 h 15 min
